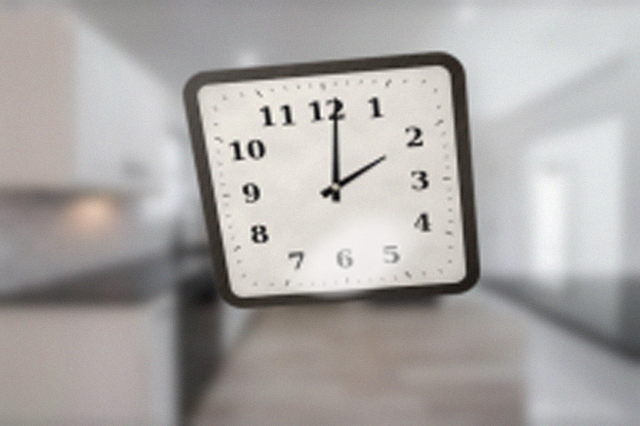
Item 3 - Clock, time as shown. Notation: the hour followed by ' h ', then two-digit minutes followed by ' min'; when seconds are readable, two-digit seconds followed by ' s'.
2 h 01 min
